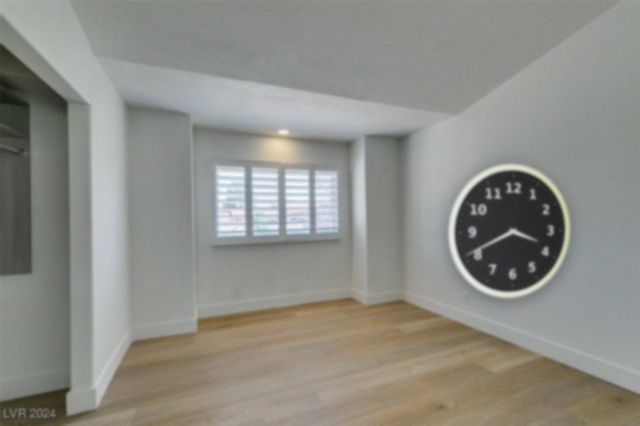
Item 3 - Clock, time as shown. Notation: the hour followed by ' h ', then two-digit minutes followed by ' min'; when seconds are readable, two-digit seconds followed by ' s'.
3 h 41 min
